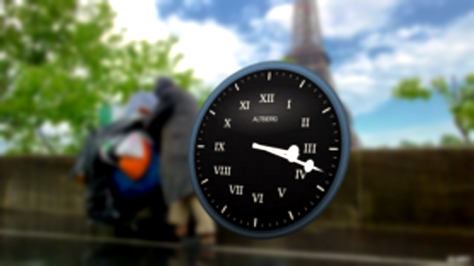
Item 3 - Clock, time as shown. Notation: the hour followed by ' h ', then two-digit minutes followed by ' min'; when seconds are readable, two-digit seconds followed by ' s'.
3 h 18 min
